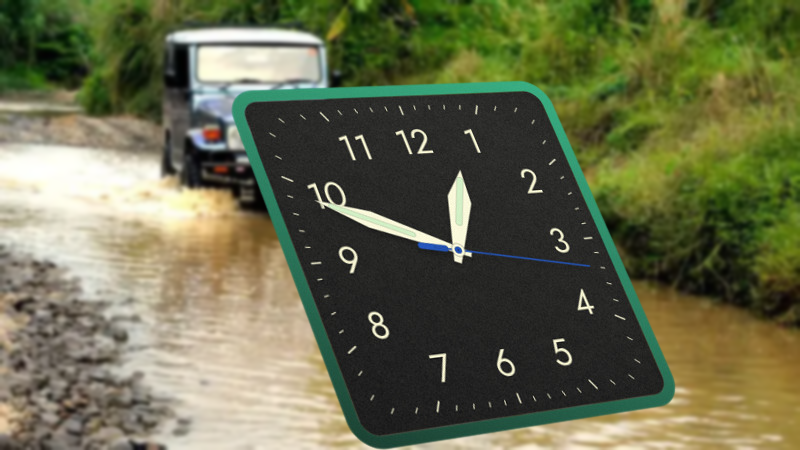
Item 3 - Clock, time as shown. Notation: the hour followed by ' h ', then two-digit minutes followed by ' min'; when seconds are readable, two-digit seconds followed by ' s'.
12 h 49 min 17 s
